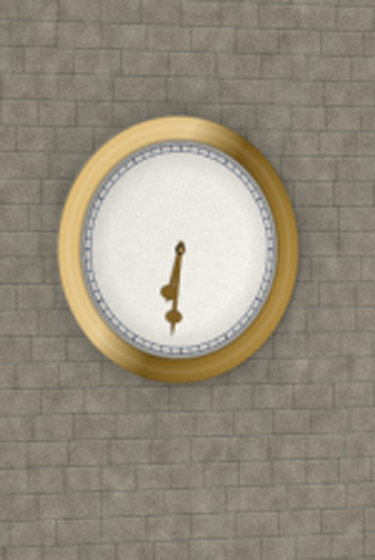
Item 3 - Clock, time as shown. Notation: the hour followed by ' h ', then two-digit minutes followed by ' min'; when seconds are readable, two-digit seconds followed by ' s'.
6 h 31 min
